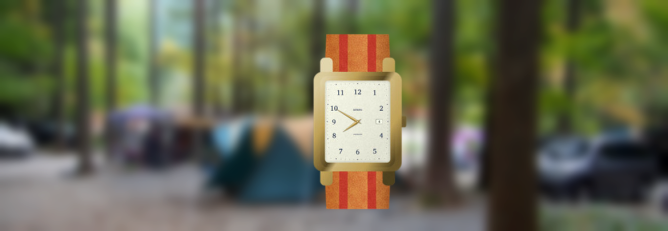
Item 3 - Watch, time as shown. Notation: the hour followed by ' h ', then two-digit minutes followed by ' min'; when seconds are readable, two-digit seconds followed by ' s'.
7 h 50 min
